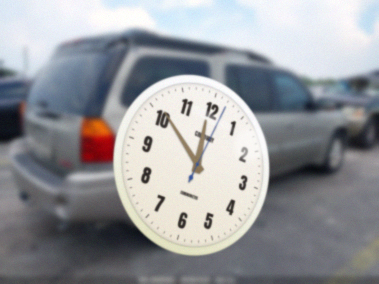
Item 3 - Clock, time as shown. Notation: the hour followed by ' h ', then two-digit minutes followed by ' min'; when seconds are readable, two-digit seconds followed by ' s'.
11 h 51 min 02 s
